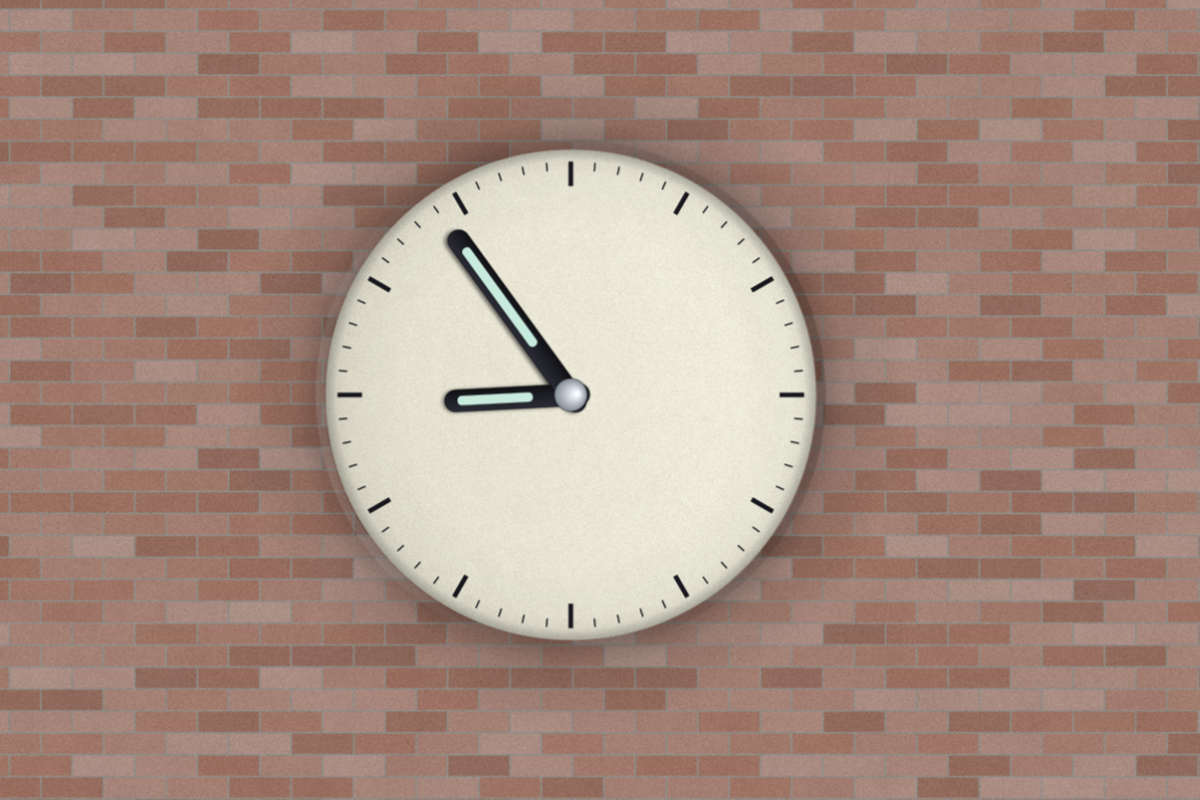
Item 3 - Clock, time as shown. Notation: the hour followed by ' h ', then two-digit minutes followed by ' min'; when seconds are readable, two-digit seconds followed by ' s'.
8 h 54 min
